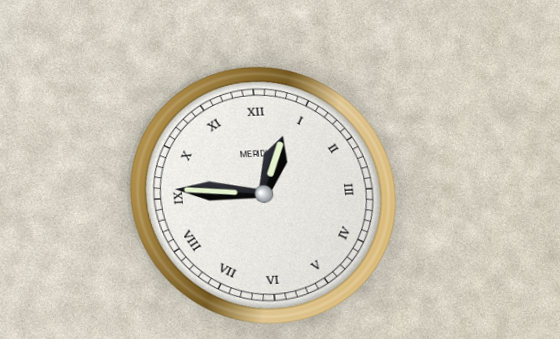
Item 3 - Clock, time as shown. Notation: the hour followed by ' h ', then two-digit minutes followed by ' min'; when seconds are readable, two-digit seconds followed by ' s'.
12 h 46 min
